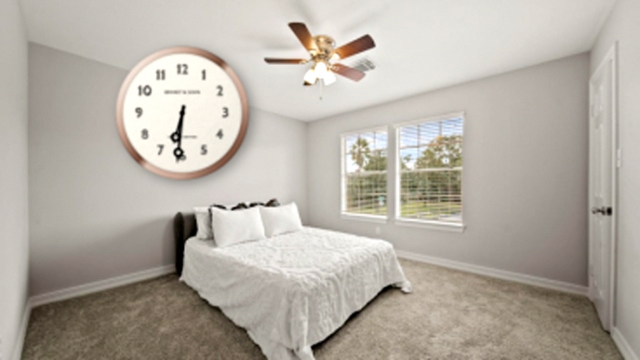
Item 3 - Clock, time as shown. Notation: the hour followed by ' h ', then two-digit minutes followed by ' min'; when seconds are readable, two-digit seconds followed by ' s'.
6 h 31 min
